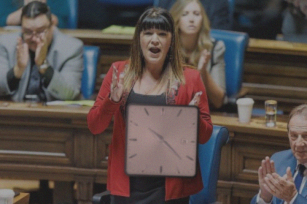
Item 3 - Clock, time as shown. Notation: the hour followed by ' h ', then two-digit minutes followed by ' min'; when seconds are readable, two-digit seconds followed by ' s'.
10 h 22 min
